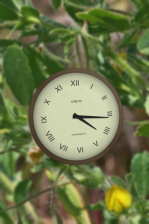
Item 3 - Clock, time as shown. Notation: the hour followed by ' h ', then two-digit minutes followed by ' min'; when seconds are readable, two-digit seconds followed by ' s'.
4 h 16 min
